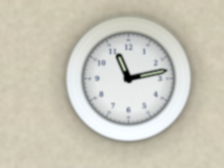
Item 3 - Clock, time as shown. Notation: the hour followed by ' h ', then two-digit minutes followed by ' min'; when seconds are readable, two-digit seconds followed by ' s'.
11 h 13 min
